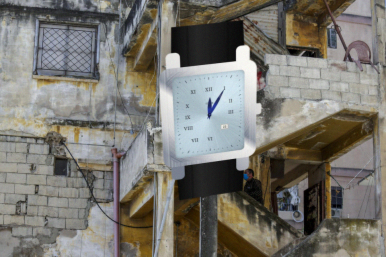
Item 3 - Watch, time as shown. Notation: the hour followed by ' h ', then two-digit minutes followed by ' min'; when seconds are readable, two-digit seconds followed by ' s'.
12 h 05 min
